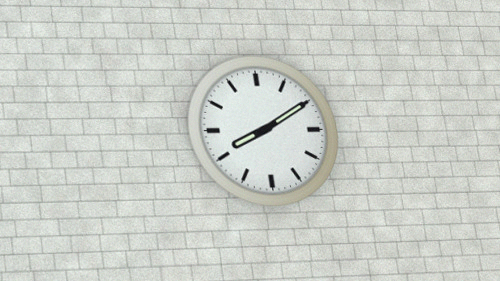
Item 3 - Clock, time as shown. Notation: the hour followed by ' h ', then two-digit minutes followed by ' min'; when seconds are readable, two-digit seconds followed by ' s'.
8 h 10 min
